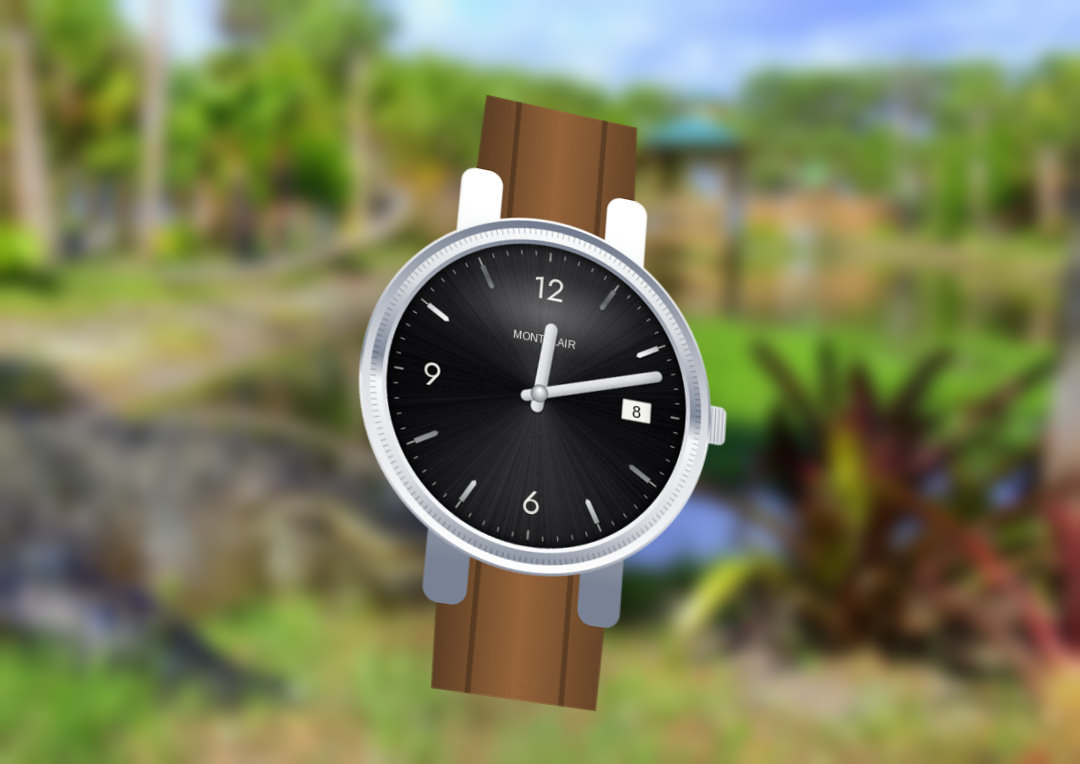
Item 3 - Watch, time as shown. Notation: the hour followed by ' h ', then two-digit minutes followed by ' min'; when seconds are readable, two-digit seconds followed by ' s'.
12 h 12 min
